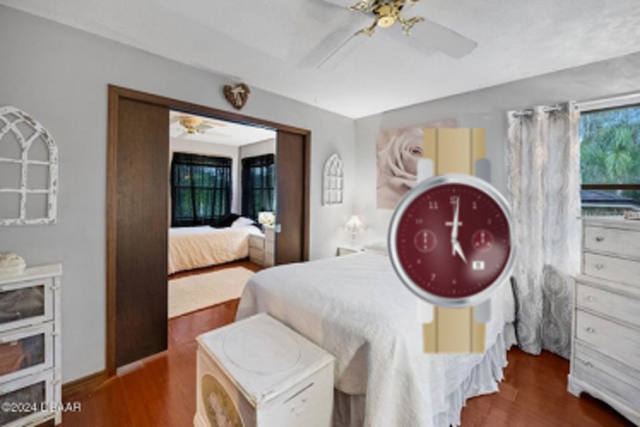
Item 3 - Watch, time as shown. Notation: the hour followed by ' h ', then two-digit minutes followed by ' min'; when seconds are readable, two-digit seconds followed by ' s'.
5 h 01 min
